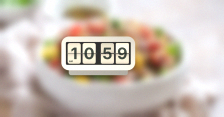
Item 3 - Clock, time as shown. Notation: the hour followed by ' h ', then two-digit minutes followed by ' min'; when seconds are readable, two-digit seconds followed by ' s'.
10 h 59 min
